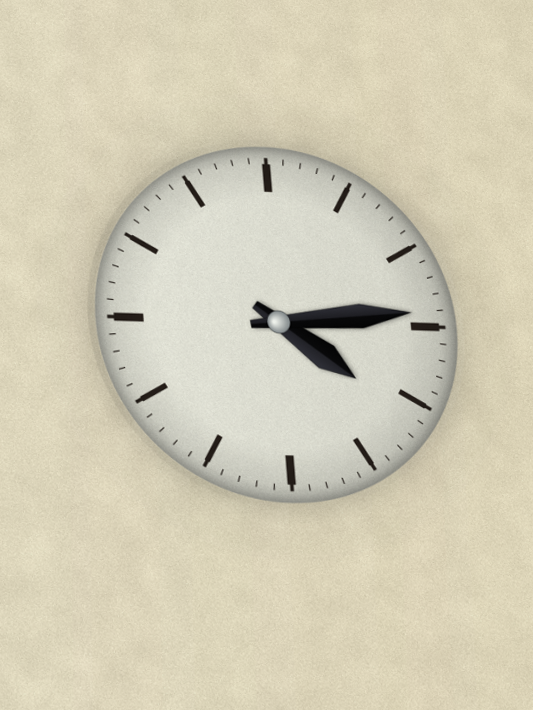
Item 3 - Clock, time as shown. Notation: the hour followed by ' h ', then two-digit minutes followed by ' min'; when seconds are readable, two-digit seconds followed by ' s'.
4 h 14 min
